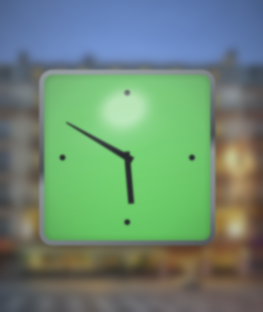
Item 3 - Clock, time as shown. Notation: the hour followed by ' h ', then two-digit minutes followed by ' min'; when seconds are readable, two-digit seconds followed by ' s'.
5 h 50 min
